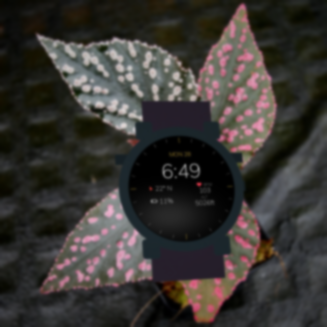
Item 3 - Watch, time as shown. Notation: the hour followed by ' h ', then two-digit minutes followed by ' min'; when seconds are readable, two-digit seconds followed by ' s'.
6 h 49 min
